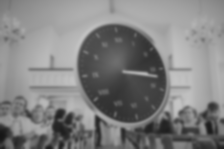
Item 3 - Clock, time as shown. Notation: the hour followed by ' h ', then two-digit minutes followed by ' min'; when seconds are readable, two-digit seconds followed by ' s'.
3 h 17 min
